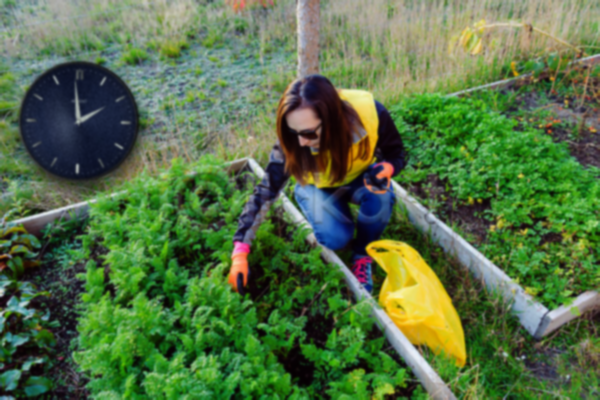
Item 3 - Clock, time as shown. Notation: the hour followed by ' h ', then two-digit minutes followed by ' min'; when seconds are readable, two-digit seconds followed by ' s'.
1 h 59 min
